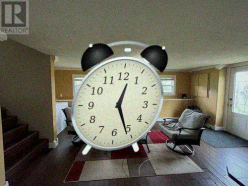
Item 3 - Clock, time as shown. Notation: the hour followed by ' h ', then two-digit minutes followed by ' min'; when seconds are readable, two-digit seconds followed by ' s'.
12 h 26 min
